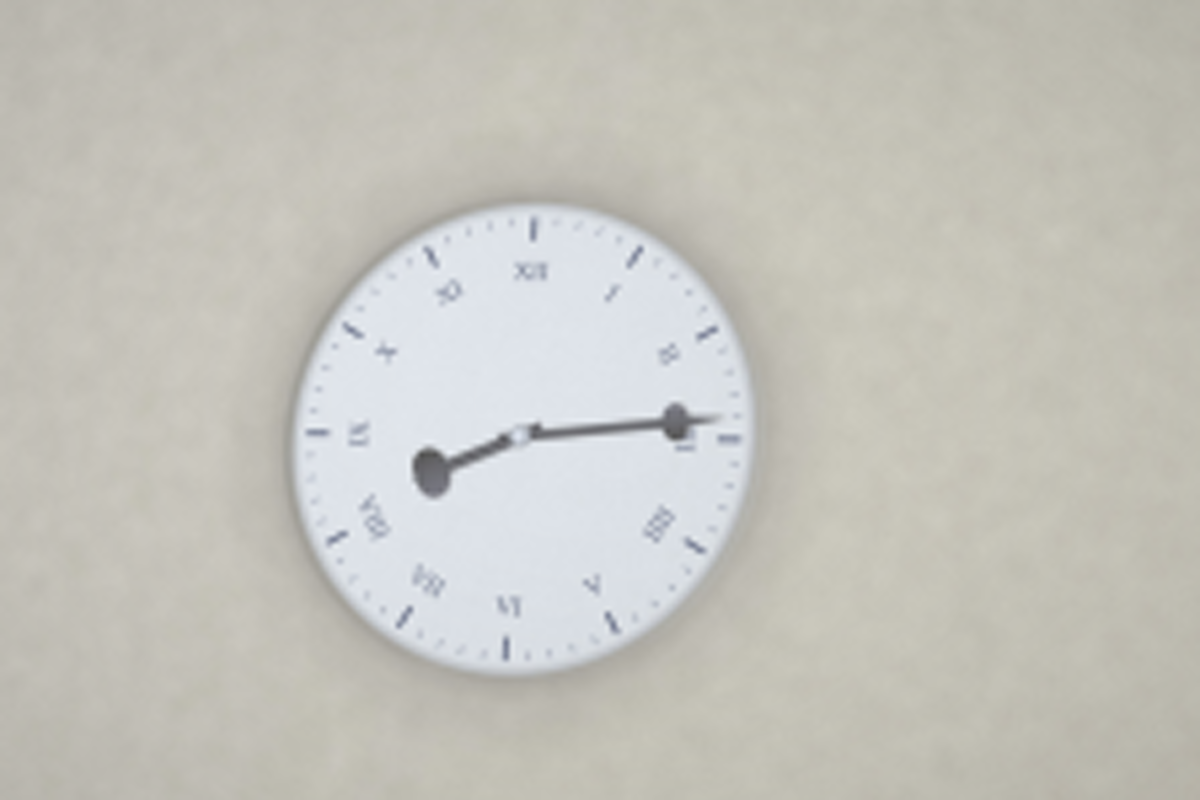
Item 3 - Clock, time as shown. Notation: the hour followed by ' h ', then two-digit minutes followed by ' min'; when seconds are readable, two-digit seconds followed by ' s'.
8 h 14 min
